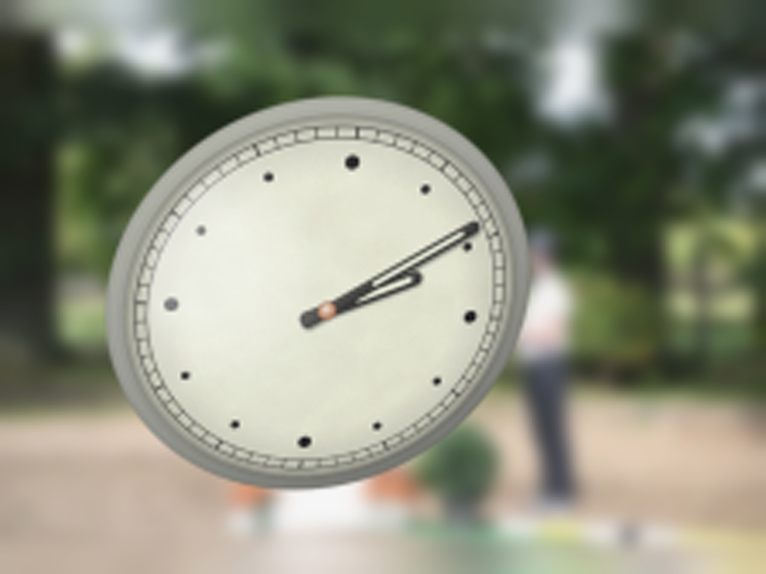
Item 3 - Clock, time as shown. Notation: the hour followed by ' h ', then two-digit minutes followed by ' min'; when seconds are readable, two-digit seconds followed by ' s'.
2 h 09 min
